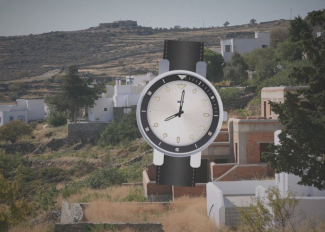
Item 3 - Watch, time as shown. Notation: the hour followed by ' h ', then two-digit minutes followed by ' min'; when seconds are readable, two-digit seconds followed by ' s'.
8 h 01 min
